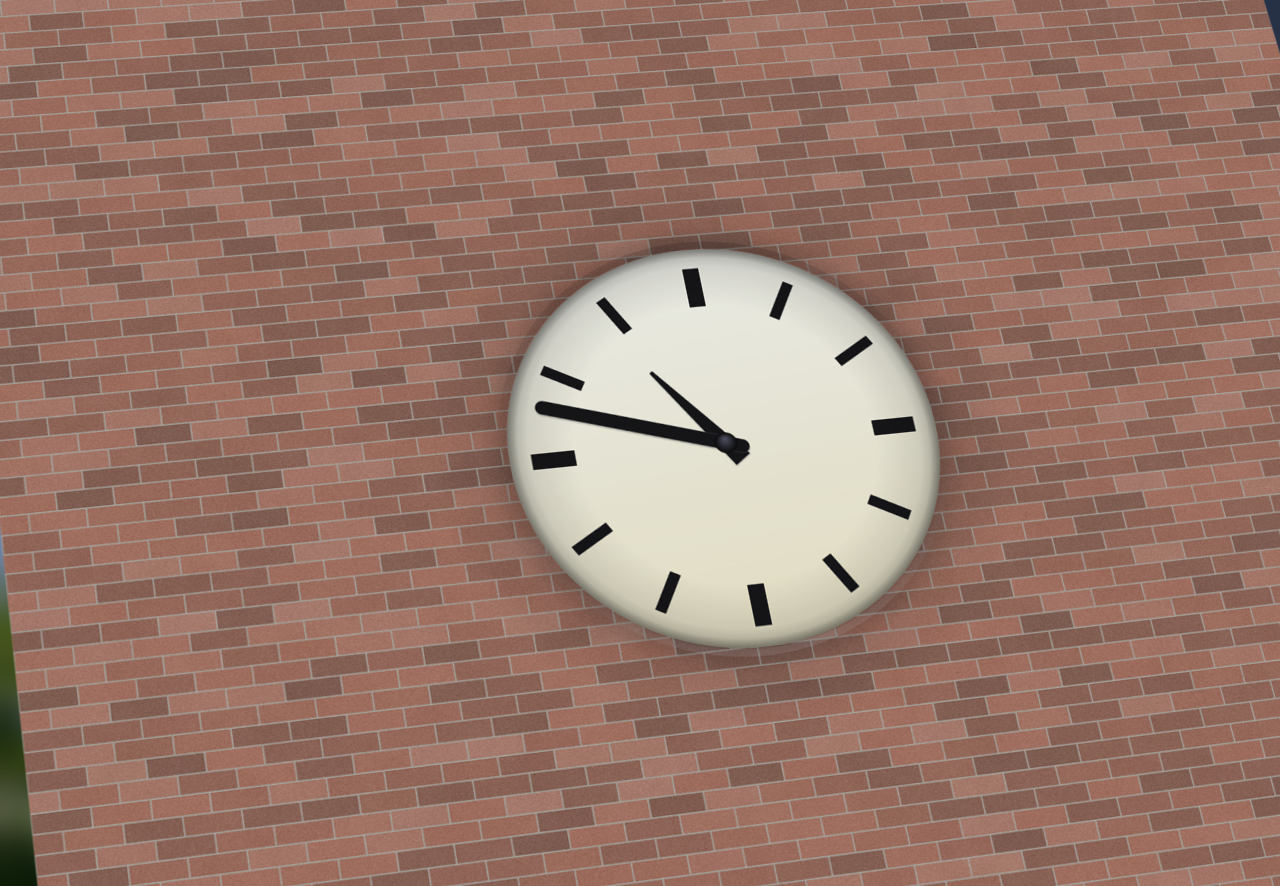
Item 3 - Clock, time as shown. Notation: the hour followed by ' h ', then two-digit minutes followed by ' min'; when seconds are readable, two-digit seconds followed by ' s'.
10 h 48 min
